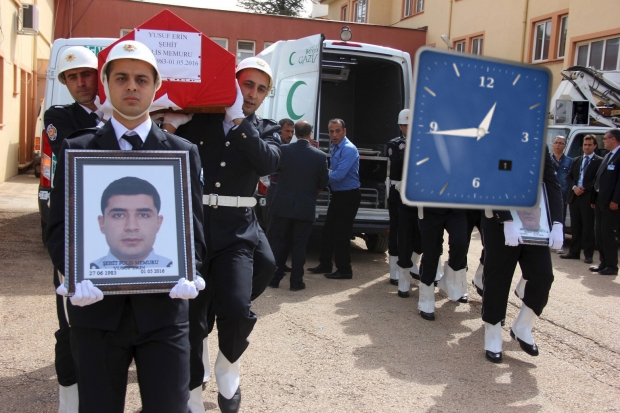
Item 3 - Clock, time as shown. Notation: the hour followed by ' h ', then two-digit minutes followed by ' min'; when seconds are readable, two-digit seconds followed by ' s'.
12 h 44 min
